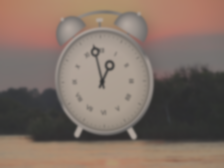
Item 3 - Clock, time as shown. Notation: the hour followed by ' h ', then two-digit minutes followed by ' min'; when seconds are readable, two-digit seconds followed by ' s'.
12 h 58 min
